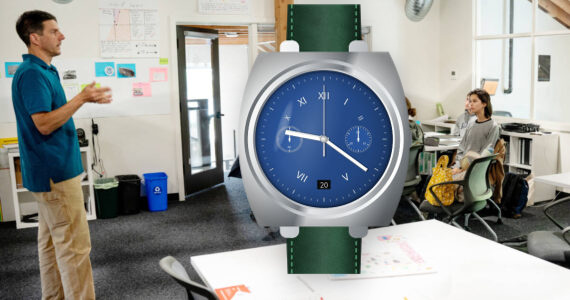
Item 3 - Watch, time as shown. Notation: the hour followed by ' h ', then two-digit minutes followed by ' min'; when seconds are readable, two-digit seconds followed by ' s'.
9 h 21 min
